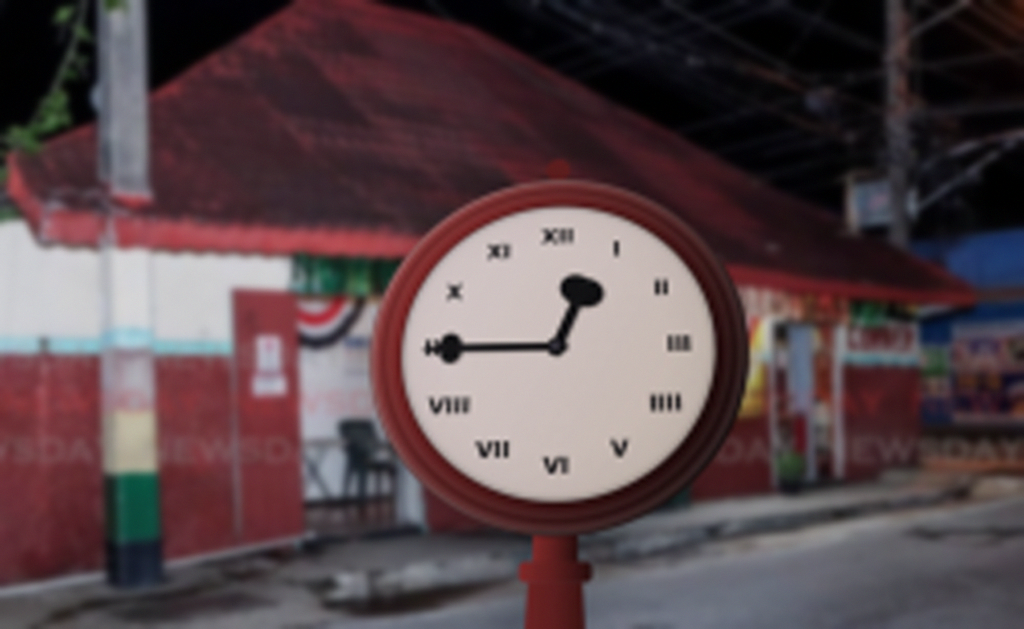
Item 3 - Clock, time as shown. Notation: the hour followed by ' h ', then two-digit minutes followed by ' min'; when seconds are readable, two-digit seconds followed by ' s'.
12 h 45 min
